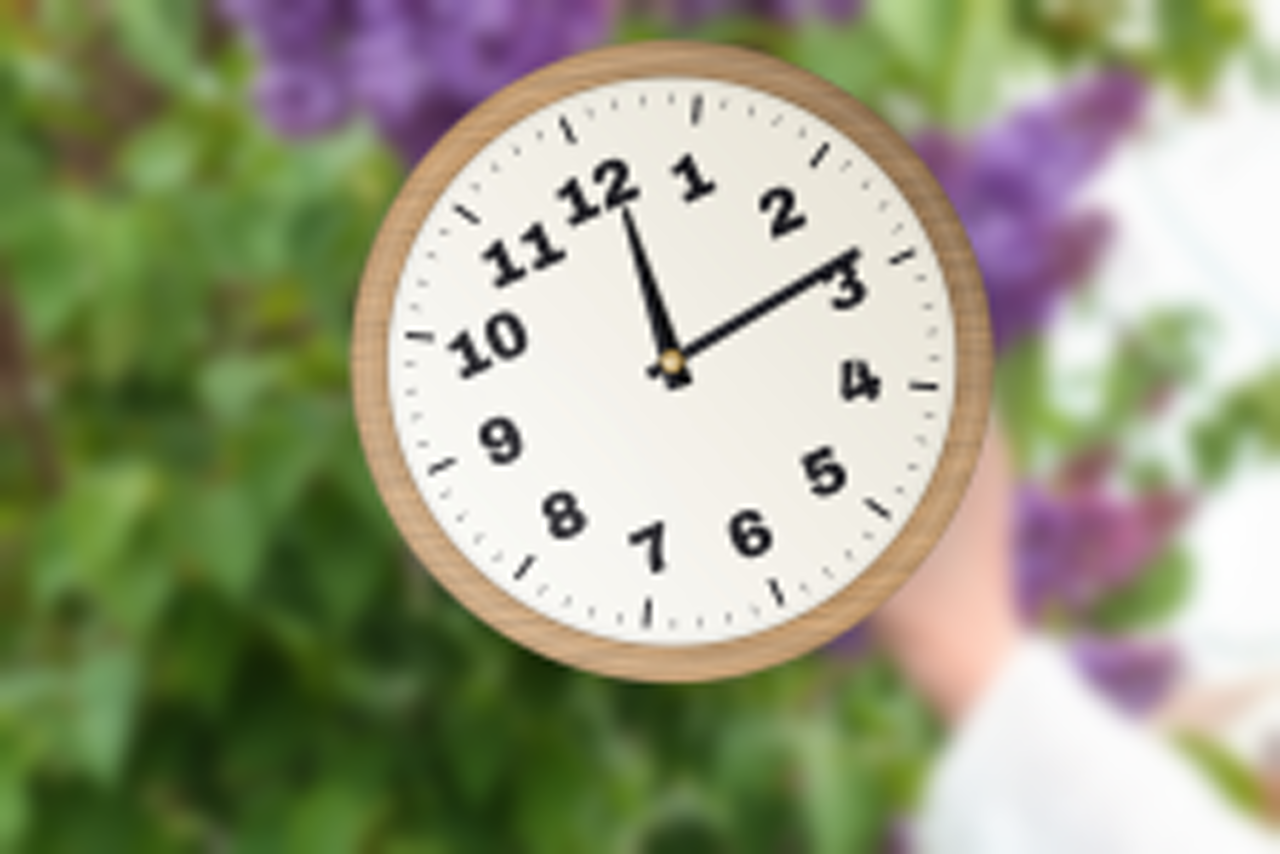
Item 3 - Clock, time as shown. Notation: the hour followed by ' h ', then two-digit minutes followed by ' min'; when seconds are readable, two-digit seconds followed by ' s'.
12 h 14 min
